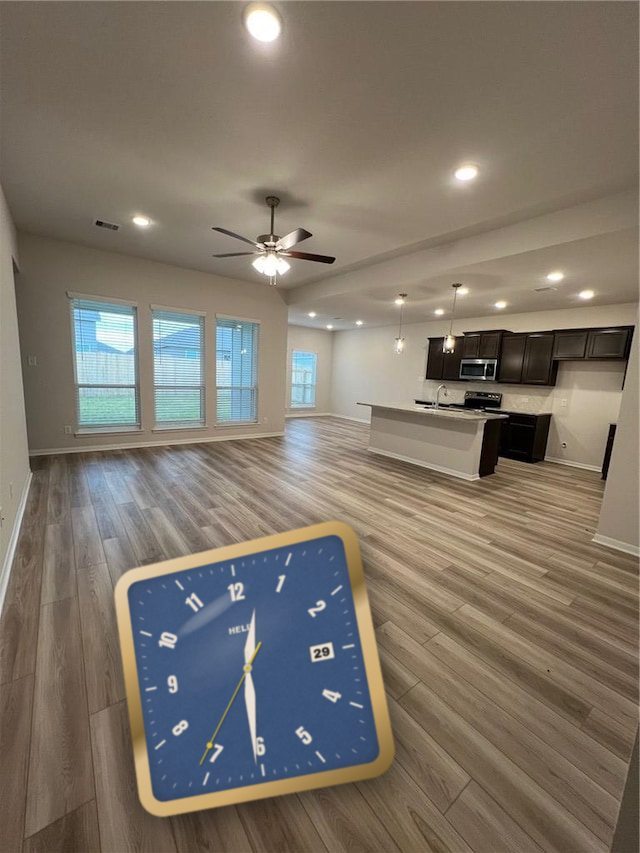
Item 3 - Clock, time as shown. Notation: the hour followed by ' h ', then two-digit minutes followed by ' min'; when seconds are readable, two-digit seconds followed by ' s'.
12 h 30 min 36 s
